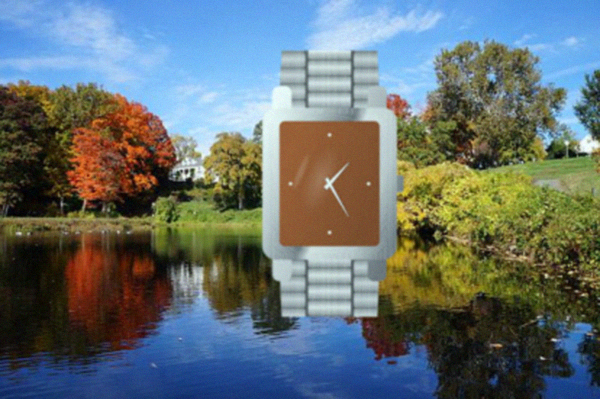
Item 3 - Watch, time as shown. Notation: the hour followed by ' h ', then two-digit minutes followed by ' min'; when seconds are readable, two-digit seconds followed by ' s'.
1 h 25 min
